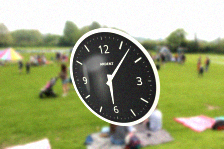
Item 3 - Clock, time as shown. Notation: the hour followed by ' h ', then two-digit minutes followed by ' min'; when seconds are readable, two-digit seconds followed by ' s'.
6 h 07 min
